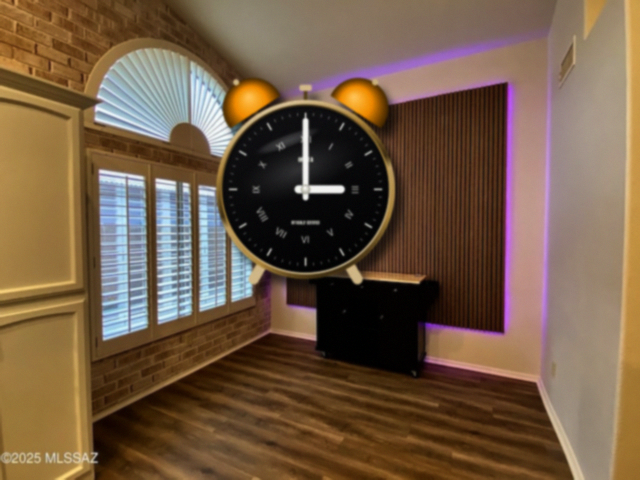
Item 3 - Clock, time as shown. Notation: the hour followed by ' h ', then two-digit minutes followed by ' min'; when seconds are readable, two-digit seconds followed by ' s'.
3 h 00 min
